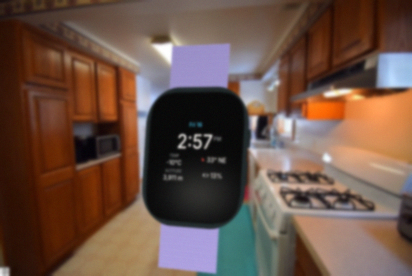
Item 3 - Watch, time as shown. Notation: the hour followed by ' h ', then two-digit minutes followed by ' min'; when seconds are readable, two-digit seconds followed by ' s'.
2 h 57 min
